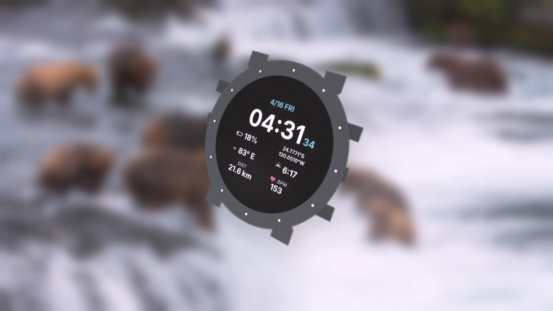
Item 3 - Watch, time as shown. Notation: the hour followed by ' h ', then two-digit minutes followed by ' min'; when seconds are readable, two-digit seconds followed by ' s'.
4 h 31 min 34 s
